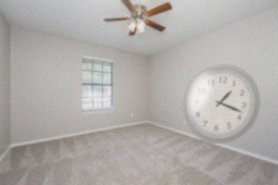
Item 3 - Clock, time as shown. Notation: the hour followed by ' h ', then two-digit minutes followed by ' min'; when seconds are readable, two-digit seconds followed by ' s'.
1 h 18 min
